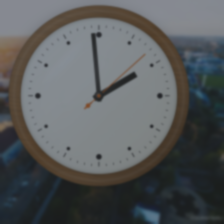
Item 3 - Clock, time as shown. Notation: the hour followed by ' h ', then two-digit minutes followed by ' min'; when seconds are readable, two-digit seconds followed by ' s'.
1 h 59 min 08 s
